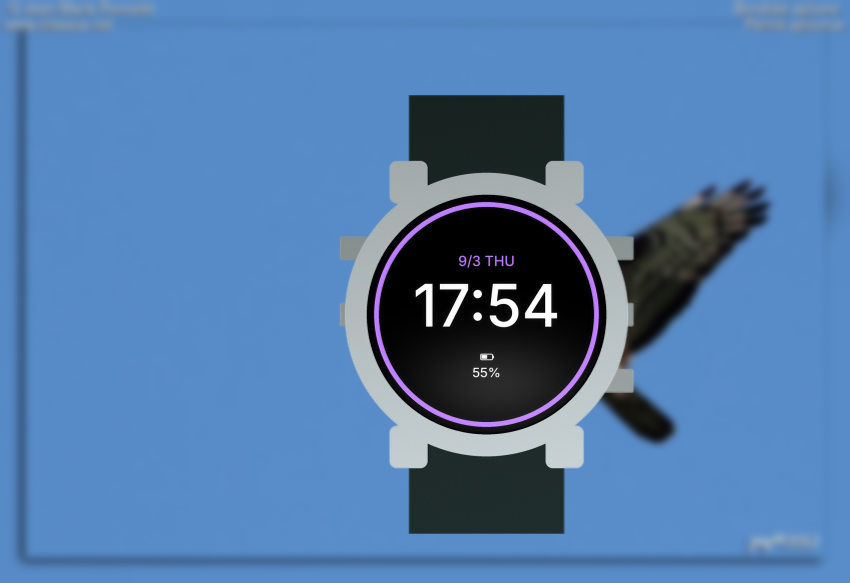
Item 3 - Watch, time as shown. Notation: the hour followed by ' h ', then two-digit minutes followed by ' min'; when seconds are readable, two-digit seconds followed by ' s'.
17 h 54 min
